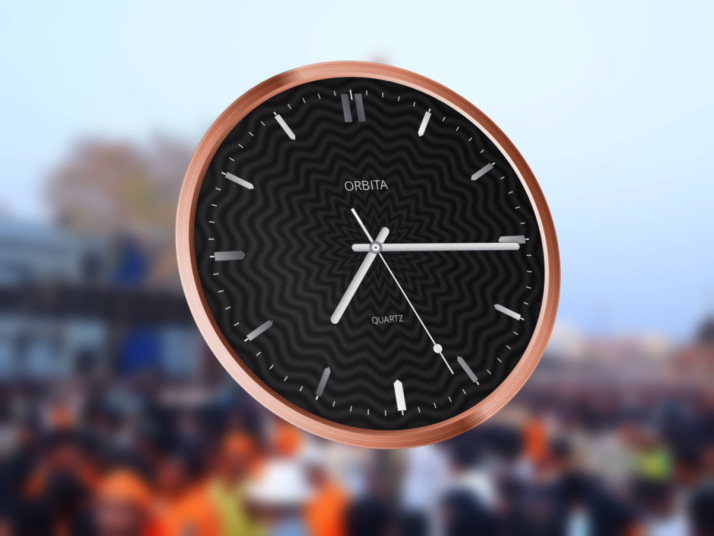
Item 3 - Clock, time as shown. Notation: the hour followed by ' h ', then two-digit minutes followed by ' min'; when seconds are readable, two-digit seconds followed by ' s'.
7 h 15 min 26 s
